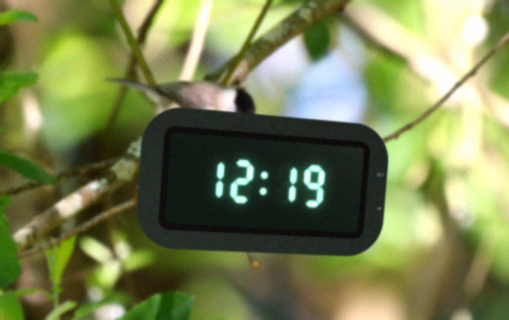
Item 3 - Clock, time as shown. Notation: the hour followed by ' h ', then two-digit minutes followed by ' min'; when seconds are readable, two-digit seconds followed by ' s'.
12 h 19 min
